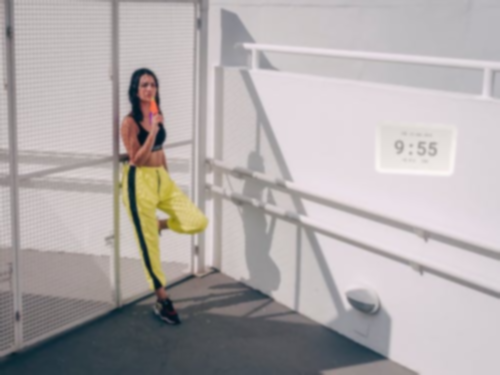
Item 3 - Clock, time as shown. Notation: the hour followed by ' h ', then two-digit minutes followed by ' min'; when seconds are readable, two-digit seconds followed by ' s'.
9 h 55 min
